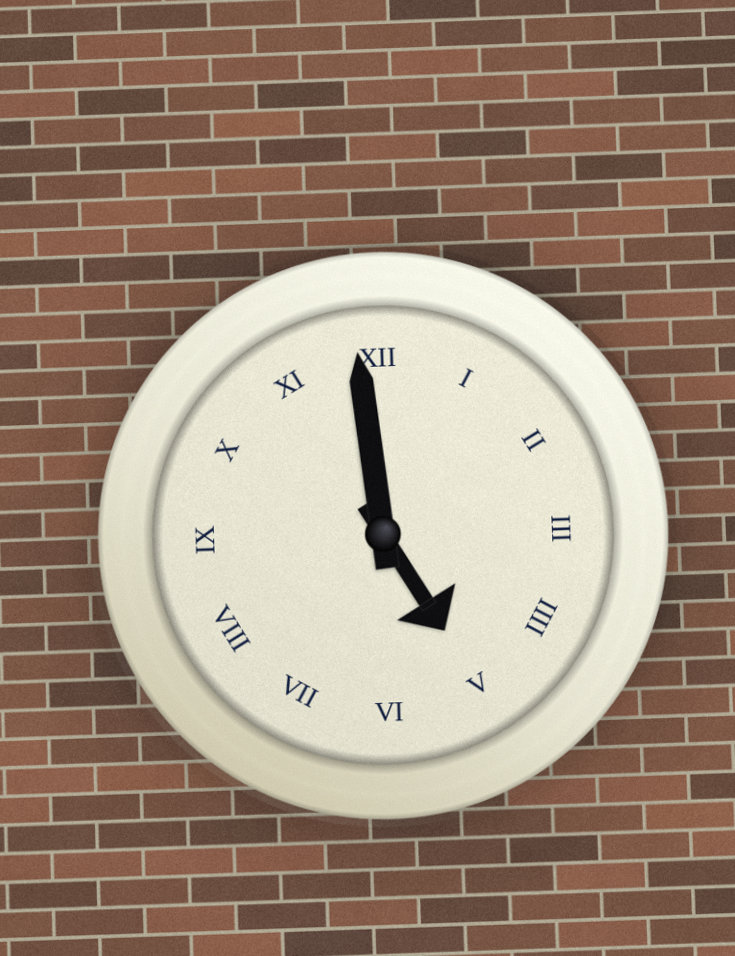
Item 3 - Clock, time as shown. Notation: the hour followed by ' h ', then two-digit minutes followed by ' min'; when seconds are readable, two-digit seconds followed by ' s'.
4 h 59 min
